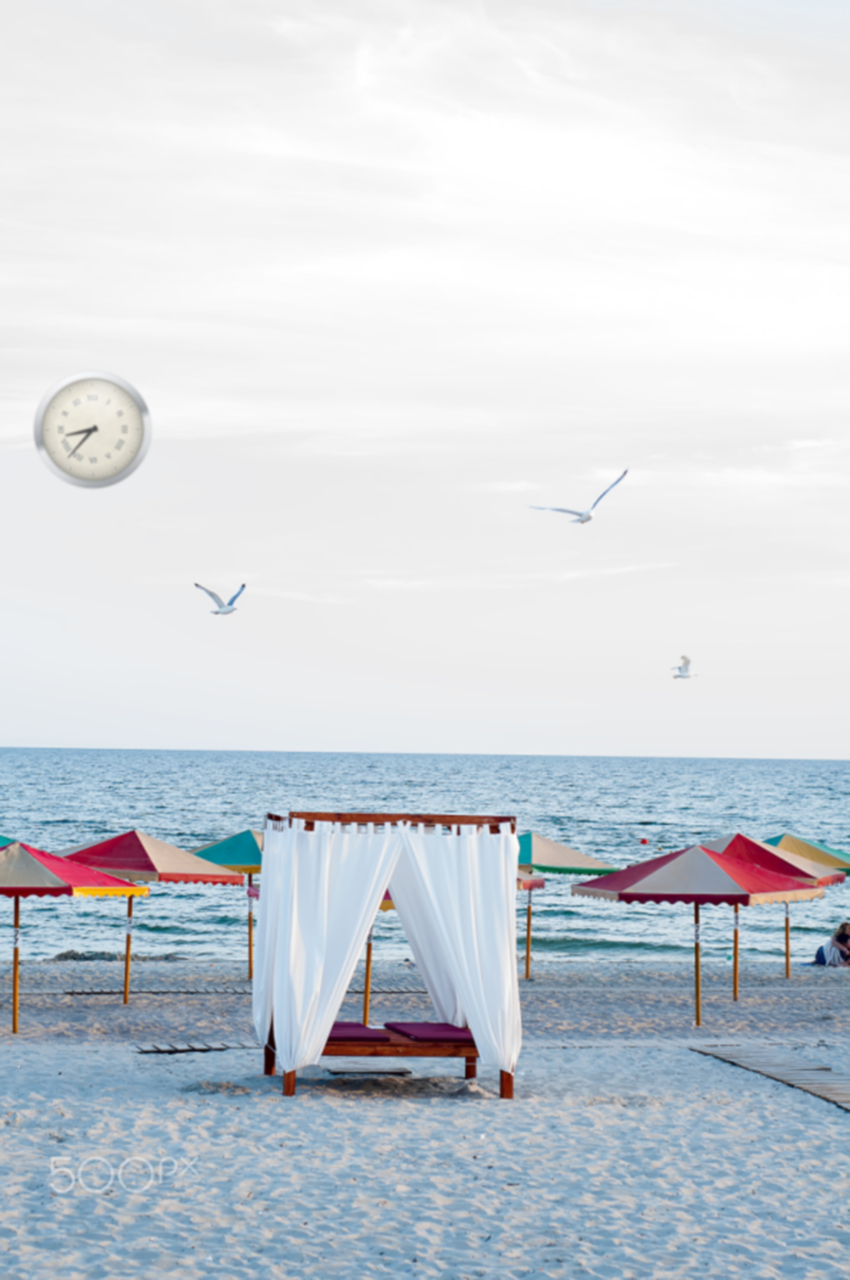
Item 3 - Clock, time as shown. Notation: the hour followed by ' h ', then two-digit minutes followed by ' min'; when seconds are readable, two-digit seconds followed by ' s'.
8 h 37 min
